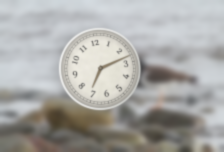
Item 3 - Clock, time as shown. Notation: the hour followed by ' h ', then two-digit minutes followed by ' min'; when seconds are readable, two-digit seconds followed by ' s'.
7 h 13 min
